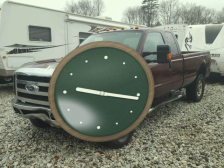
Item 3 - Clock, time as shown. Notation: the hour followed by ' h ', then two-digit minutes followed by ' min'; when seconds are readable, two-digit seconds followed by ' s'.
9 h 16 min
